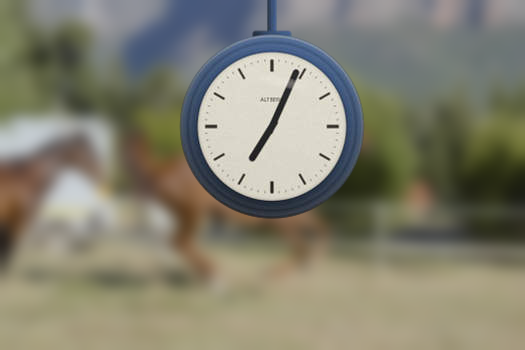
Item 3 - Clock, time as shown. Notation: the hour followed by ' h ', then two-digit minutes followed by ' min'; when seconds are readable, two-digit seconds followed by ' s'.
7 h 04 min
